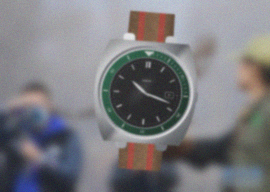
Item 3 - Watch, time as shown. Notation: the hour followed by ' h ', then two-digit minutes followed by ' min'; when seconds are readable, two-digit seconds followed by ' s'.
10 h 18 min
